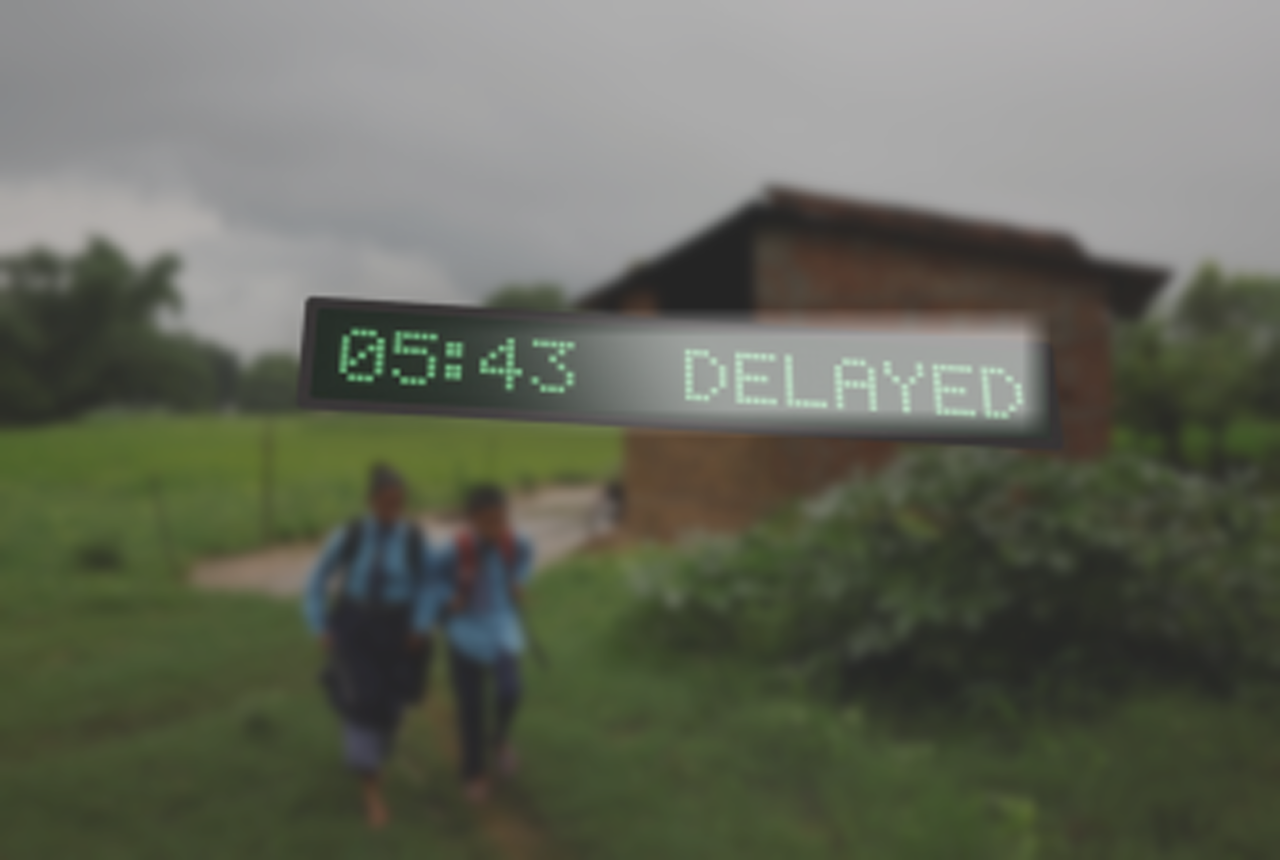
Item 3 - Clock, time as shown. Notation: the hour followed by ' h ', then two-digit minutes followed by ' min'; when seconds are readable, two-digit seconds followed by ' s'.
5 h 43 min
